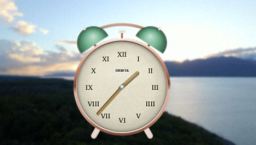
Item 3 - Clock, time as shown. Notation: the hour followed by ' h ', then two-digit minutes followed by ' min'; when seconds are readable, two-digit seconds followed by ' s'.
1 h 37 min
